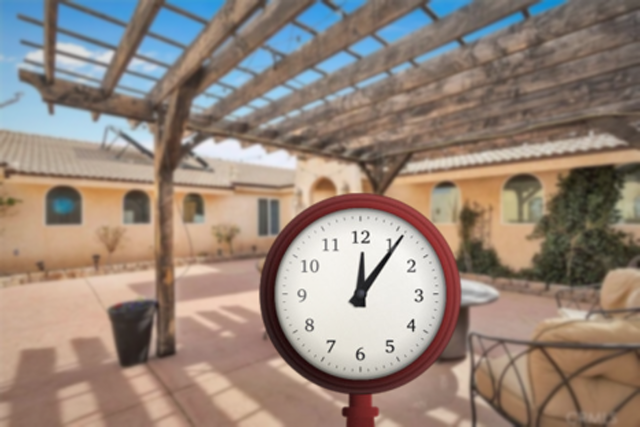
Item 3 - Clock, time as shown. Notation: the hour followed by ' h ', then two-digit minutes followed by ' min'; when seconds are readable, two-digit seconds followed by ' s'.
12 h 06 min
